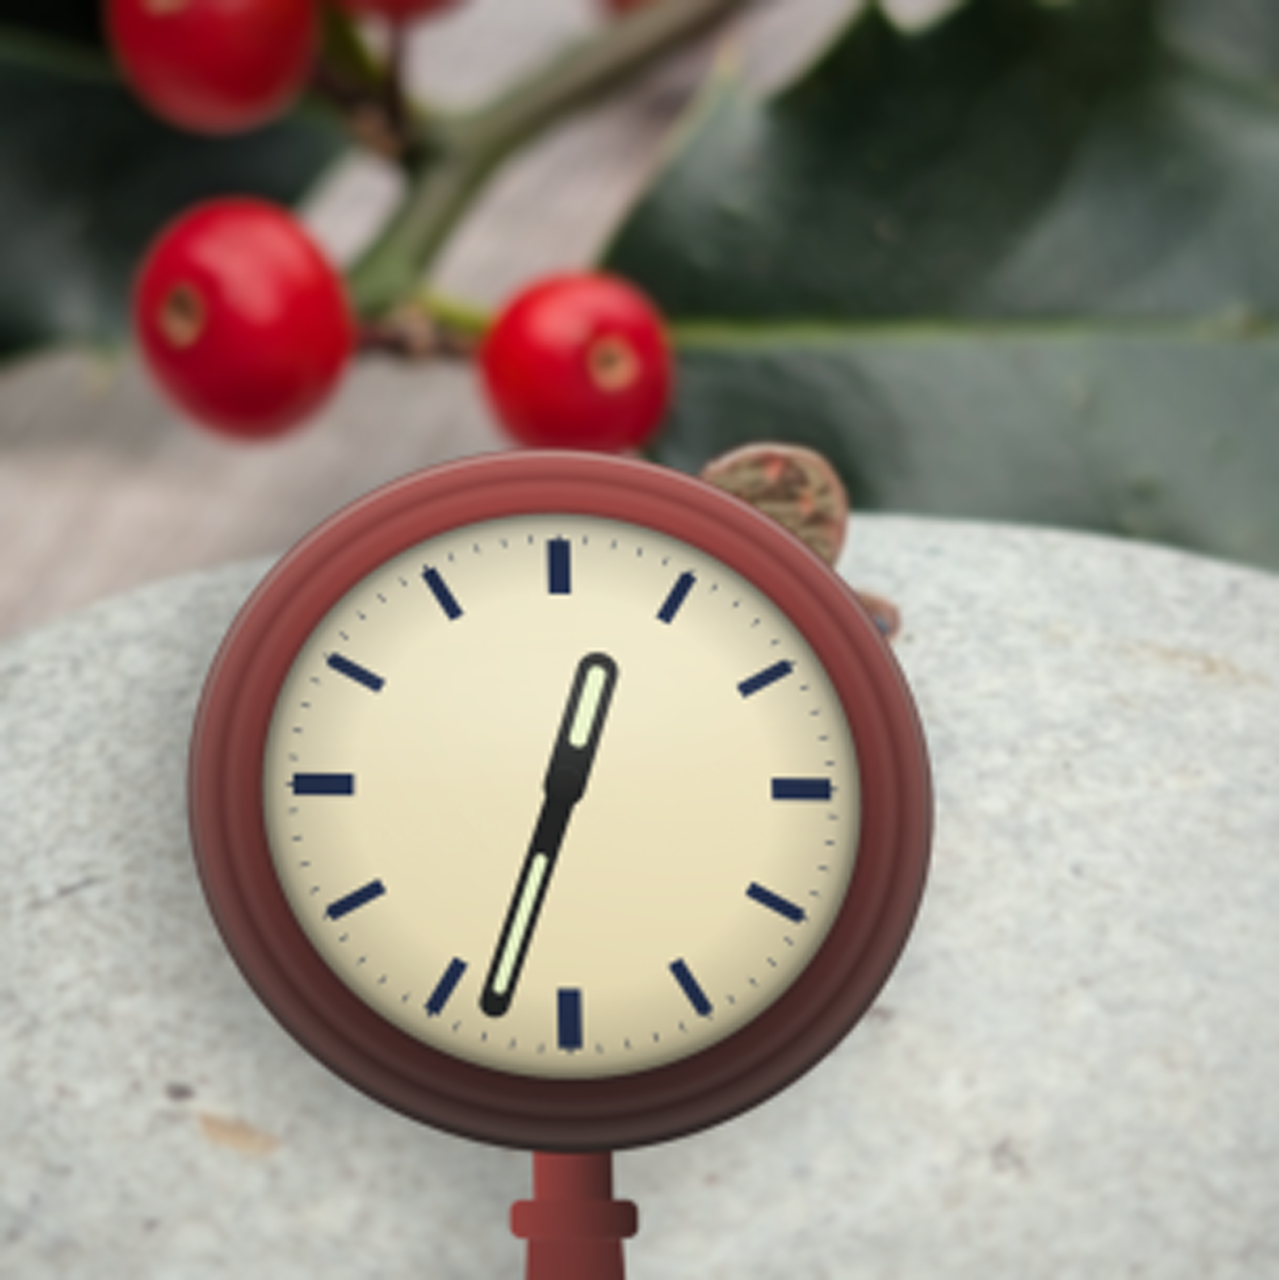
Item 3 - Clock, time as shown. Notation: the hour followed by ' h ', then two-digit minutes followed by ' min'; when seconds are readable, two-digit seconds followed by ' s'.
12 h 33 min
